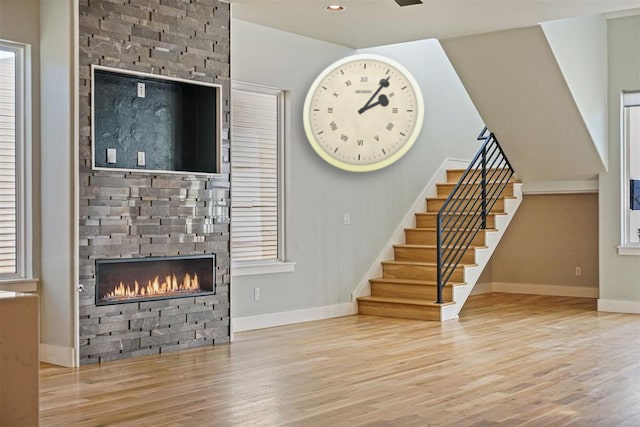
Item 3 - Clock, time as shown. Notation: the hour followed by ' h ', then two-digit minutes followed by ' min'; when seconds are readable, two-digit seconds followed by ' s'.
2 h 06 min
